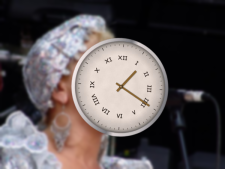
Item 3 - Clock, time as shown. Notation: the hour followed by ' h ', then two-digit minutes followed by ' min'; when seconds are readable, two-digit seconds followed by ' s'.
1 h 20 min
